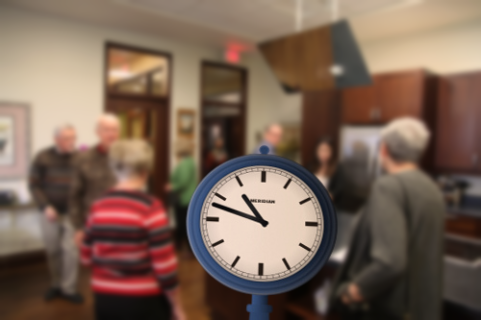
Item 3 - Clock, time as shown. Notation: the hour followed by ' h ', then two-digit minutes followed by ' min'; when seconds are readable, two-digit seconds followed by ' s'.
10 h 48 min
